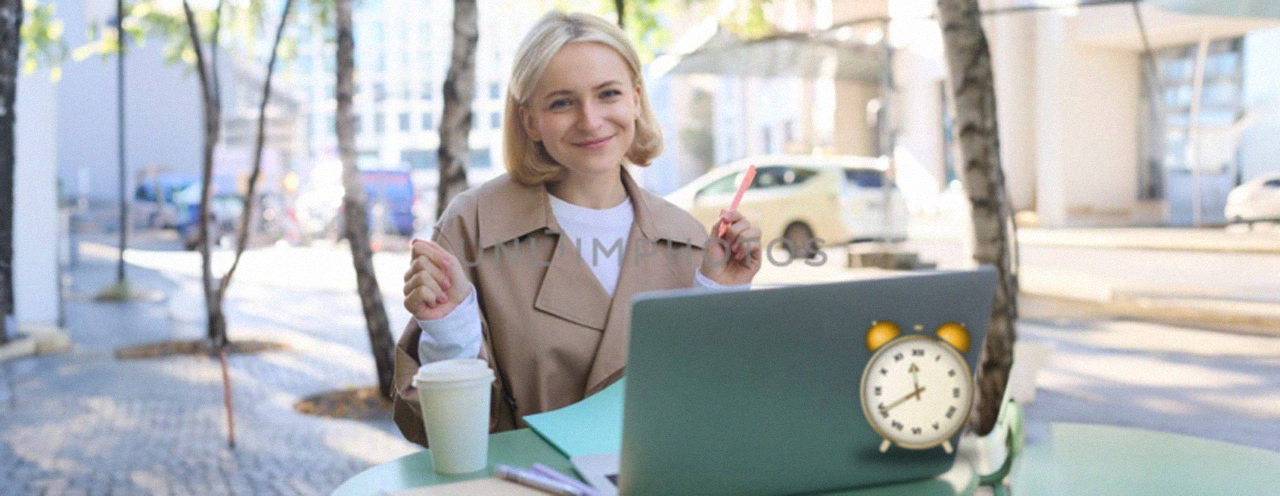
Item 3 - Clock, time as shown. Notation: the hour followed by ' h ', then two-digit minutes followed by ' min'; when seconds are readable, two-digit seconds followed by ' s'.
11 h 40 min
